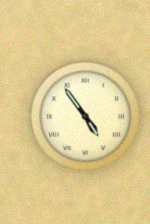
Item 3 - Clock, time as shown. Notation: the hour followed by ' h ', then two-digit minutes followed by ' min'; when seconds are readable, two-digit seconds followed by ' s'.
4 h 54 min
